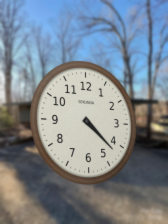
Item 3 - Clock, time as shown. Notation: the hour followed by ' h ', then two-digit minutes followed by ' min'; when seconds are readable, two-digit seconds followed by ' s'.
4 h 22 min
